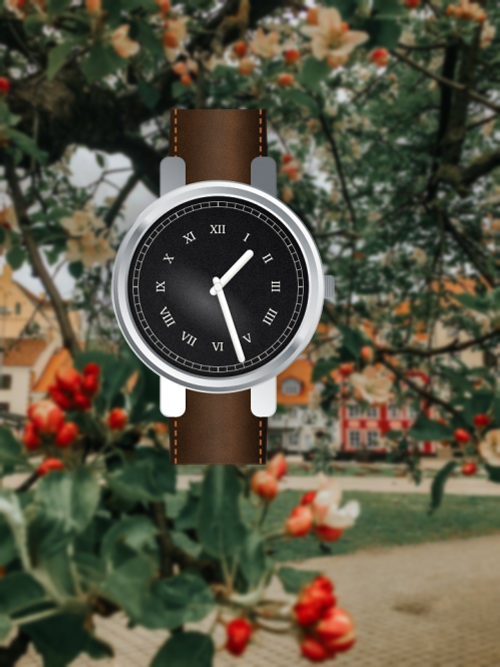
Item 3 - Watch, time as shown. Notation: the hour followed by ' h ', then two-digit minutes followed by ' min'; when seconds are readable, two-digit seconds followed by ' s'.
1 h 27 min
